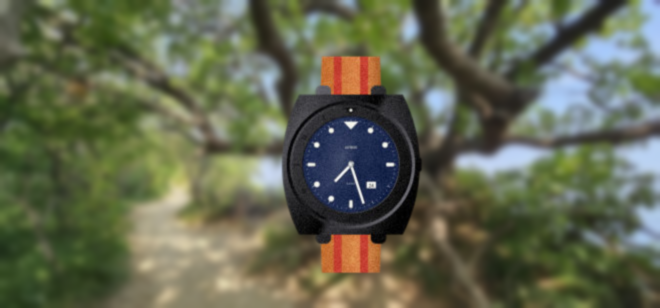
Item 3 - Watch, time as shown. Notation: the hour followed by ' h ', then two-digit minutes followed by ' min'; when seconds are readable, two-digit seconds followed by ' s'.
7 h 27 min
